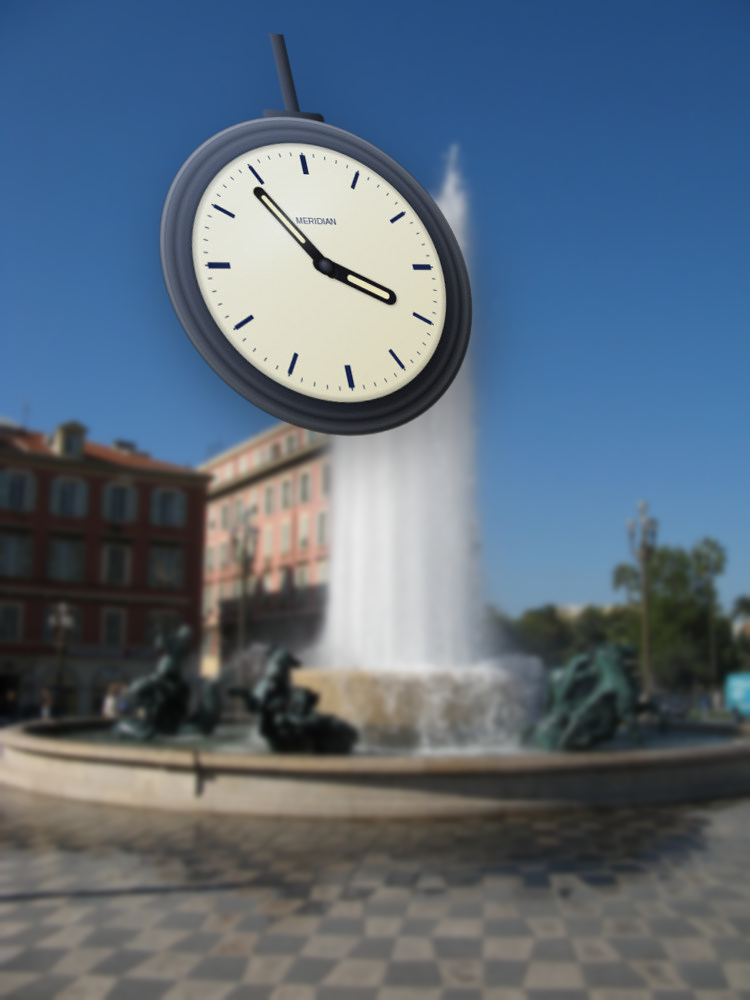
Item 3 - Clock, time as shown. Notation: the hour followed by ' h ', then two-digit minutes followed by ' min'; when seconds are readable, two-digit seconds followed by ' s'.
3 h 54 min
